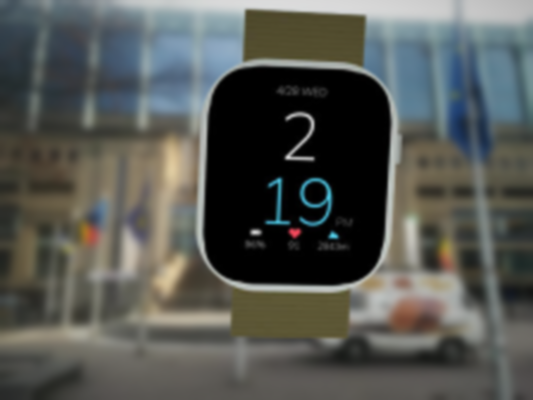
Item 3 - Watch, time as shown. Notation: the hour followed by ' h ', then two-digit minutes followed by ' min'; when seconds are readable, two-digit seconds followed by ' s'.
2 h 19 min
